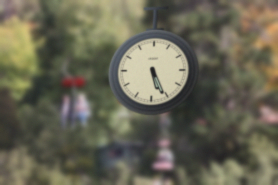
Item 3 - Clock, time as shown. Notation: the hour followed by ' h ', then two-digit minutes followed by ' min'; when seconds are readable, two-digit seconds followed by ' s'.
5 h 26 min
